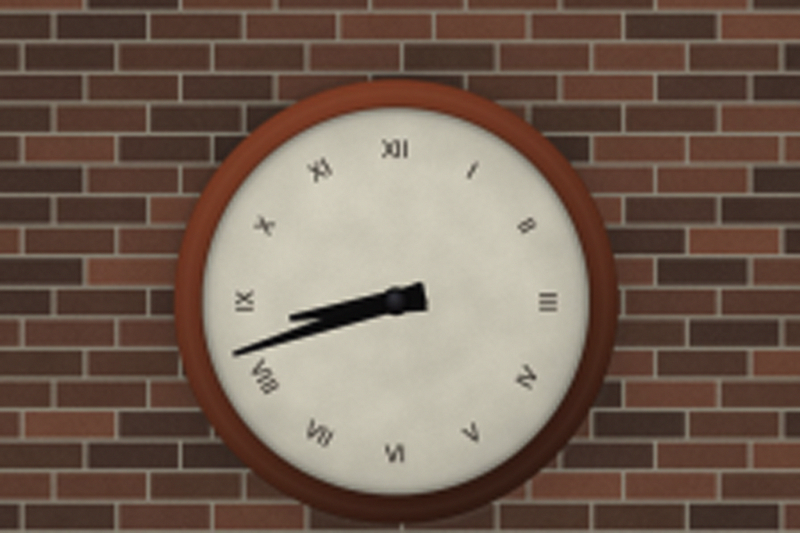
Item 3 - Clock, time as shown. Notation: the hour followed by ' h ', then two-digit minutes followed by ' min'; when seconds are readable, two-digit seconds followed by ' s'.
8 h 42 min
